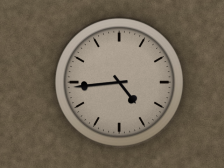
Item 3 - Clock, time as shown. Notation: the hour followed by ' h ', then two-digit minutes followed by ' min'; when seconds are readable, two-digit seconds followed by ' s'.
4 h 44 min
